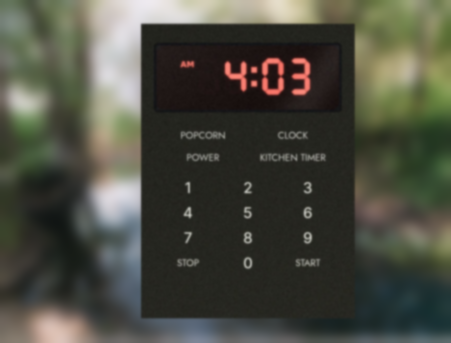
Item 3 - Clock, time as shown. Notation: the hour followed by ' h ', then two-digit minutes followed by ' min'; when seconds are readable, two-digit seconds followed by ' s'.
4 h 03 min
